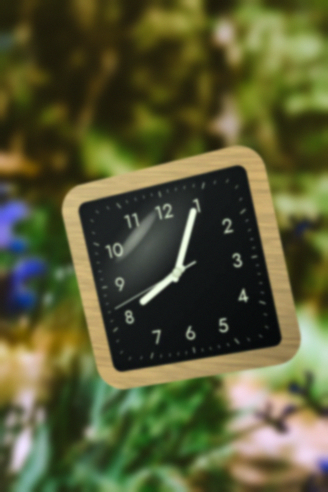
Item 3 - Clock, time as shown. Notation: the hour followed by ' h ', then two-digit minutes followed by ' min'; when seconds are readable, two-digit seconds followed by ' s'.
8 h 04 min 42 s
